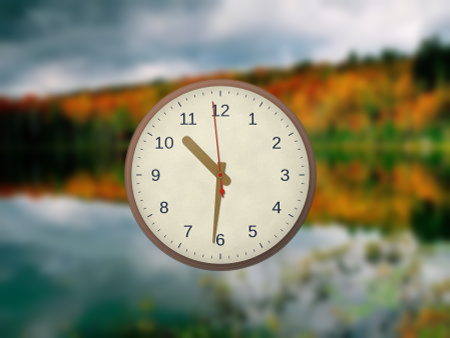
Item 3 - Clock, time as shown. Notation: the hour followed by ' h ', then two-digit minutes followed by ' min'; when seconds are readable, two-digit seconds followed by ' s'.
10 h 30 min 59 s
